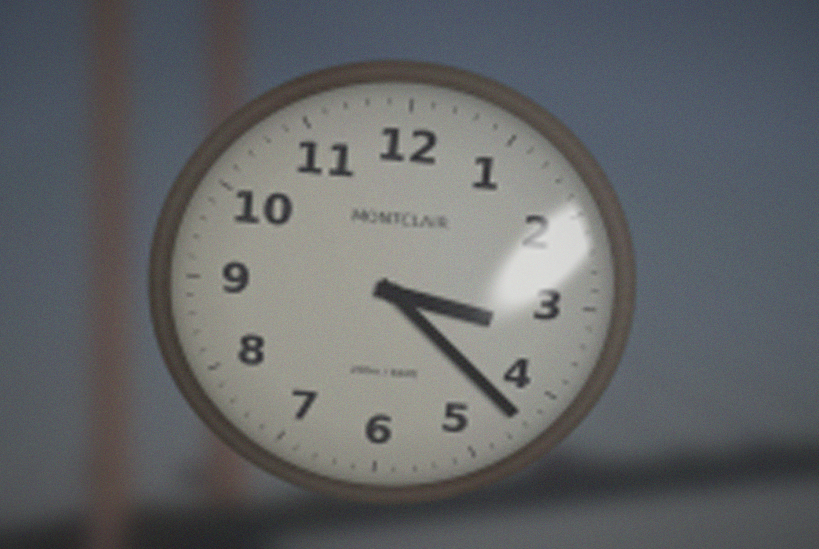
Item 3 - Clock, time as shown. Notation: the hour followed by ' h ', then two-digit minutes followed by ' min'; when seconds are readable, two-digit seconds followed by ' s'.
3 h 22 min
